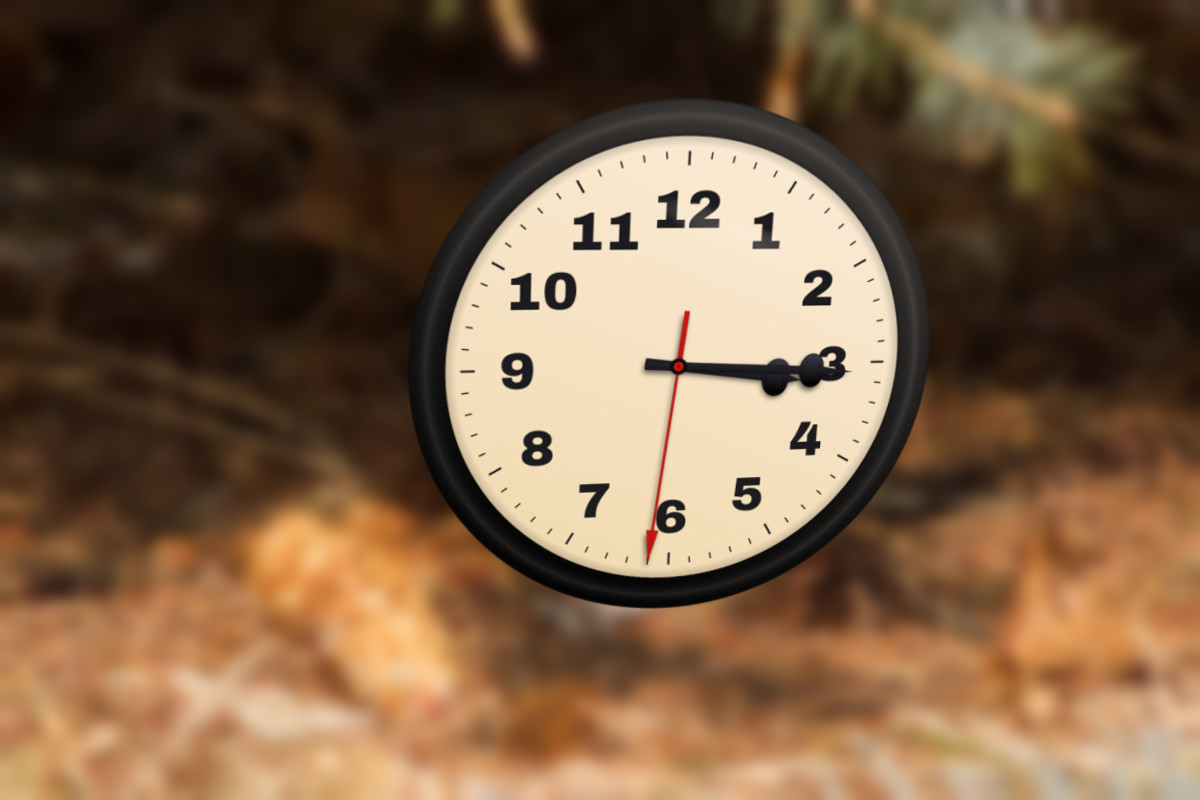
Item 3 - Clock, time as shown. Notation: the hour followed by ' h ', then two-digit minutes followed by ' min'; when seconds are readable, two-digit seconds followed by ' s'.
3 h 15 min 31 s
